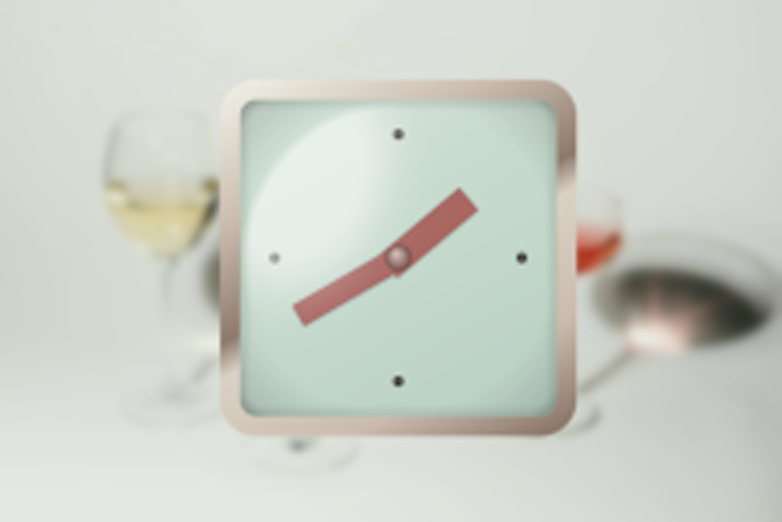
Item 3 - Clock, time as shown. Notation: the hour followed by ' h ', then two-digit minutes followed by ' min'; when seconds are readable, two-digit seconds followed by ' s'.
1 h 40 min
